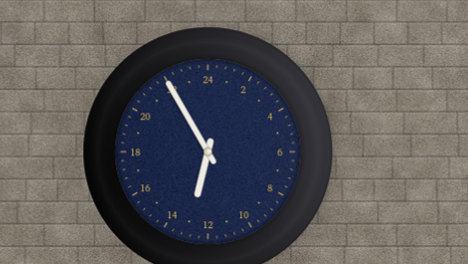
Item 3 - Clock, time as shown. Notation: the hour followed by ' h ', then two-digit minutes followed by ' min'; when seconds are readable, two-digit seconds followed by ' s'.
12 h 55 min
